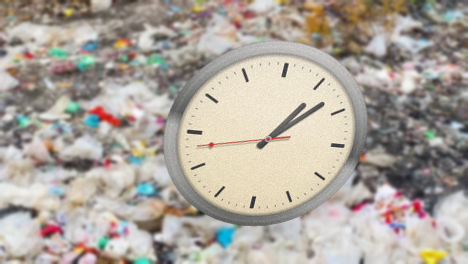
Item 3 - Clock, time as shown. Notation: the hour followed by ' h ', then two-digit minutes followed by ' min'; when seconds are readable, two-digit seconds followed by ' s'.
1 h 07 min 43 s
